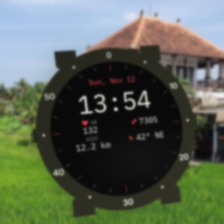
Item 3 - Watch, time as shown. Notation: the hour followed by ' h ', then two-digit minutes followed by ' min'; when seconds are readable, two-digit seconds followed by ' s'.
13 h 54 min
